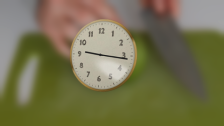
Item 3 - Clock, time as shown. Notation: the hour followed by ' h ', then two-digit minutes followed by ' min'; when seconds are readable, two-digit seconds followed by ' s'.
9 h 16 min
